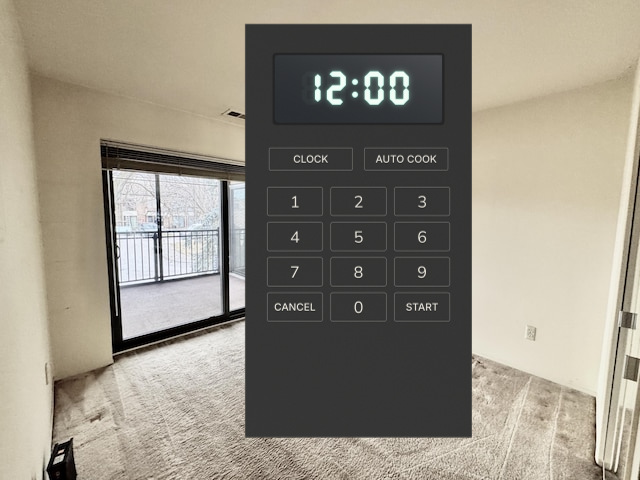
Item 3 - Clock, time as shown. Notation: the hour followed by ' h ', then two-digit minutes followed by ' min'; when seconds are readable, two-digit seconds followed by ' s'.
12 h 00 min
